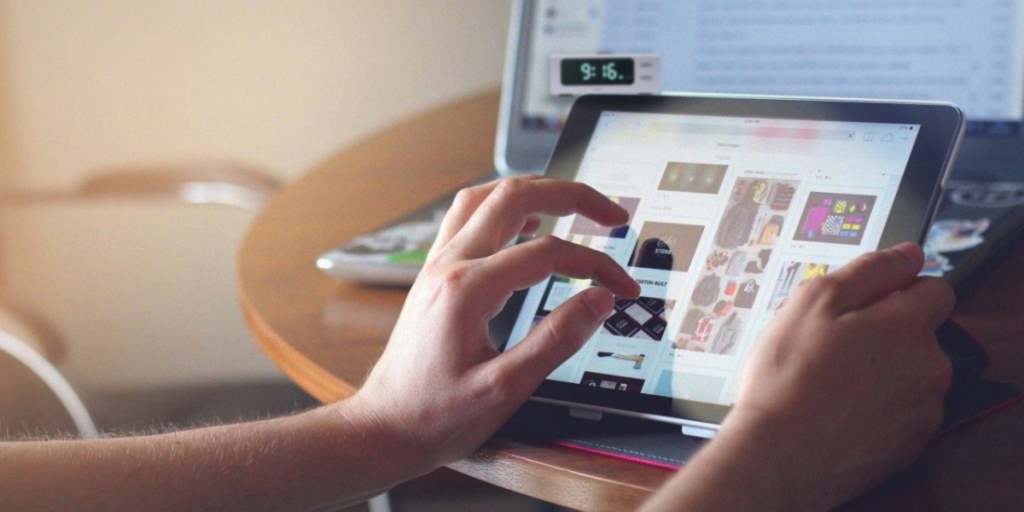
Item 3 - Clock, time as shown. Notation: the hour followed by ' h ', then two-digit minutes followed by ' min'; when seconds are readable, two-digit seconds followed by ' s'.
9 h 16 min
